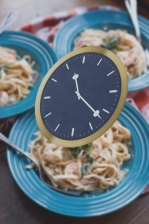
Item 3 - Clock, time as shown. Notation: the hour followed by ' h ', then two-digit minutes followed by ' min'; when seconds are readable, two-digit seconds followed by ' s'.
11 h 22 min
